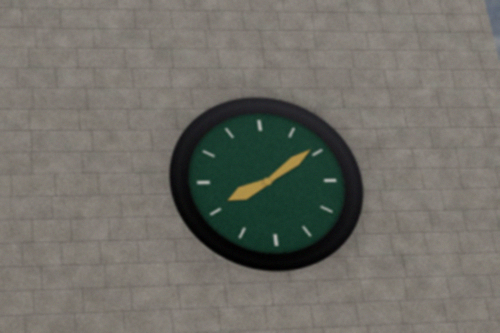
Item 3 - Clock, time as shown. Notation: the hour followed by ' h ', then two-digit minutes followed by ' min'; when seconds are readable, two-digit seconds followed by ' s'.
8 h 09 min
